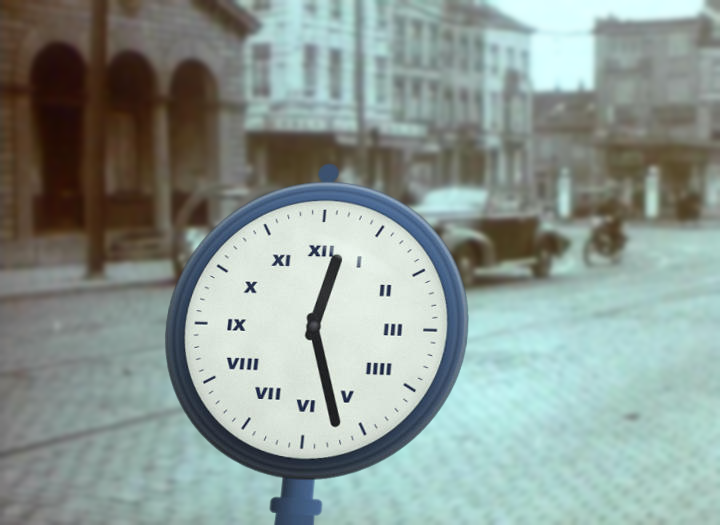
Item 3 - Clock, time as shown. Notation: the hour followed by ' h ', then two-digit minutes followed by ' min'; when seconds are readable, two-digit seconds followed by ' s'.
12 h 27 min
